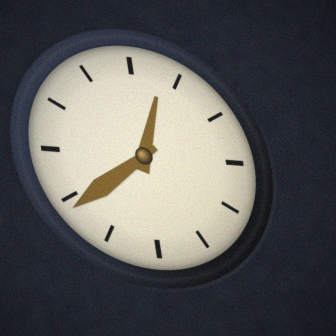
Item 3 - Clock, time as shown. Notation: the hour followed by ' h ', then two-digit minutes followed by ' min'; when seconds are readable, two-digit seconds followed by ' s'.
12 h 39 min
